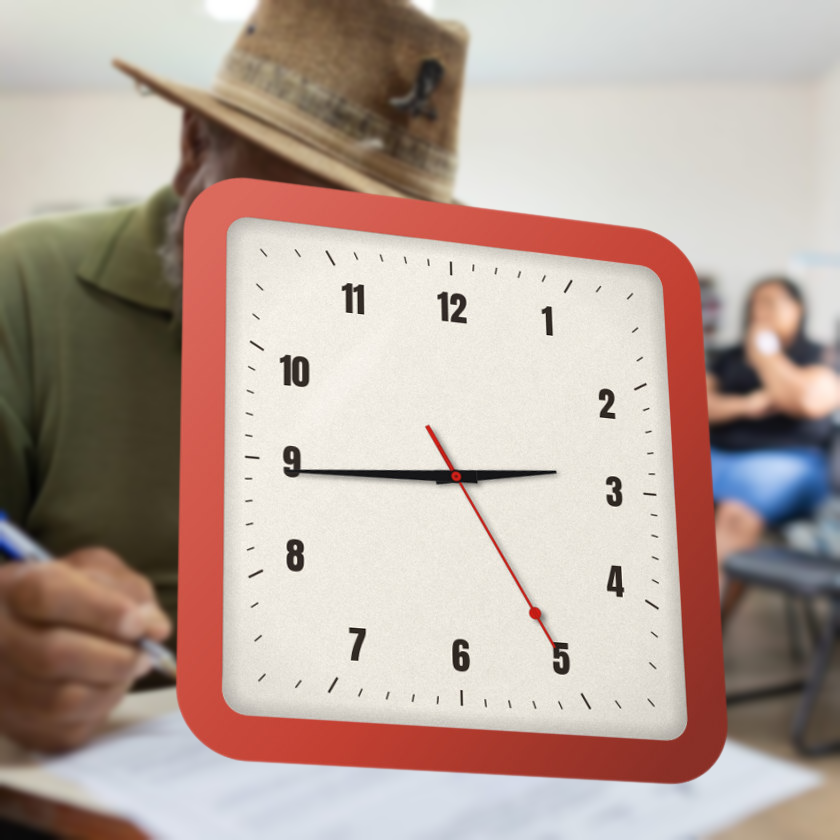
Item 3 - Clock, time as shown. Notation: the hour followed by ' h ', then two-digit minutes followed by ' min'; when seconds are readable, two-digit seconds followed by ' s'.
2 h 44 min 25 s
